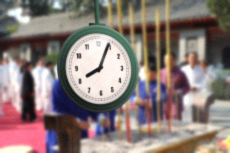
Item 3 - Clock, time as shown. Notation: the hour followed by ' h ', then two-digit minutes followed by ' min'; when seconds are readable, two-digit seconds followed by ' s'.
8 h 04 min
